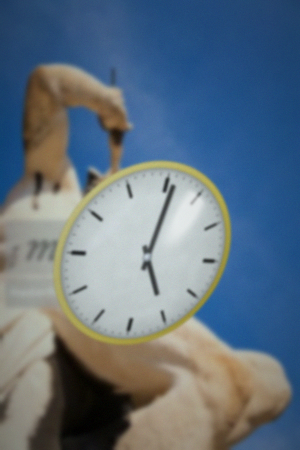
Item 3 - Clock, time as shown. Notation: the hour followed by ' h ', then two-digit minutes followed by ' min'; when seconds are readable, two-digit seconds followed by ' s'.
5 h 01 min
